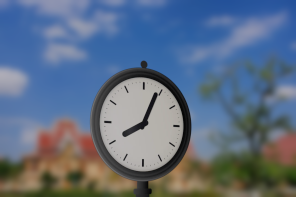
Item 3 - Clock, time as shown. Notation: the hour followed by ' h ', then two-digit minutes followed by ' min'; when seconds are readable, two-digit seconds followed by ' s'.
8 h 04 min
